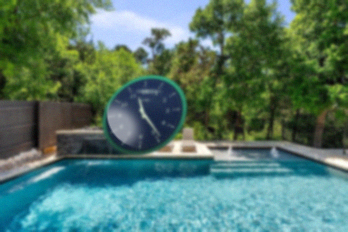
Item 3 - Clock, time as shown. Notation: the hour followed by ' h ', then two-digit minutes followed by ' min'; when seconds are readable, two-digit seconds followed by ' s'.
11 h 24 min
